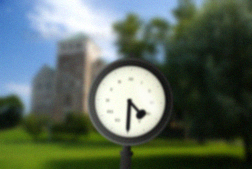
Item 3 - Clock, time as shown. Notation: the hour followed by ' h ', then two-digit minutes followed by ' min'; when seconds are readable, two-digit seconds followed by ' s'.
4 h 30 min
